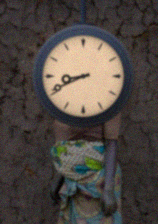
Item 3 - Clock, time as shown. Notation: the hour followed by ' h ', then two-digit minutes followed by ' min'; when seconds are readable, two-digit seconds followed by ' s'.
8 h 41 min
